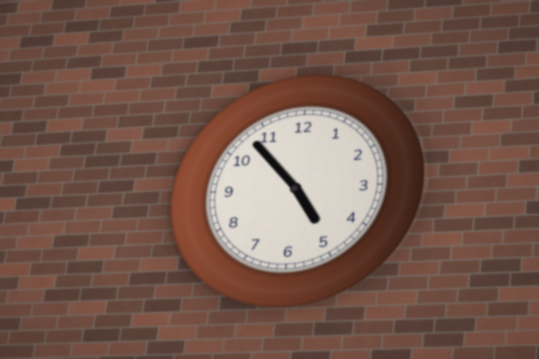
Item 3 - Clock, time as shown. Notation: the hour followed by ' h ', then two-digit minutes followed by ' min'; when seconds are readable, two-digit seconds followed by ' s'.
4 h 53 min
